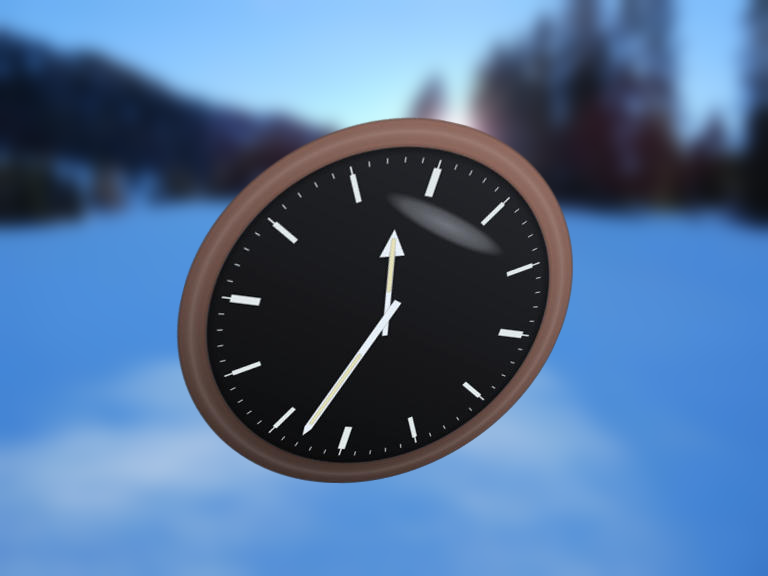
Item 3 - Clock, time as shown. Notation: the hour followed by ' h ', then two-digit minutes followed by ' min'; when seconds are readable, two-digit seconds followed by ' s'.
11 h 33 min
